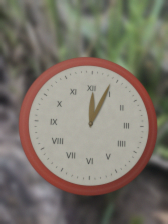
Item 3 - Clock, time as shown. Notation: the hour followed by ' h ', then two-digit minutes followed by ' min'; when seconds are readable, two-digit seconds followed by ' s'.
12 h 04 min
